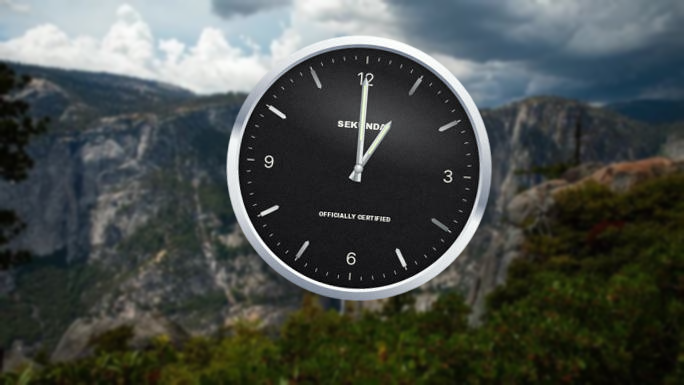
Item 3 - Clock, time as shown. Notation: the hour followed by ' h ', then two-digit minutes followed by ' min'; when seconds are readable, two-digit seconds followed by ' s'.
1 h 00 min
